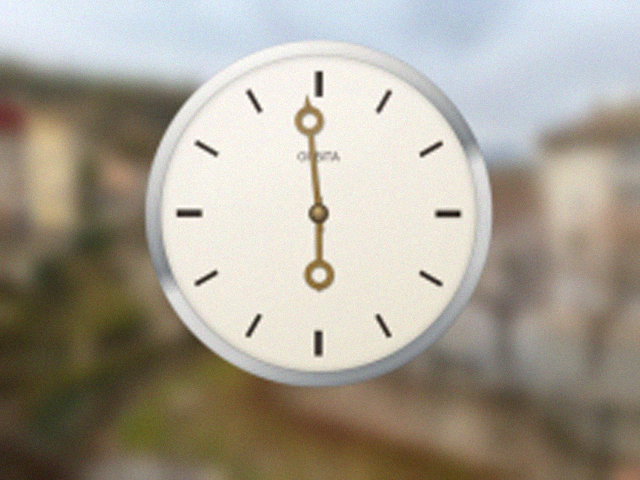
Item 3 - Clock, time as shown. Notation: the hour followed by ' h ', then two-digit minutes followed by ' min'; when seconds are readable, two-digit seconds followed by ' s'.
5 h 59 min
